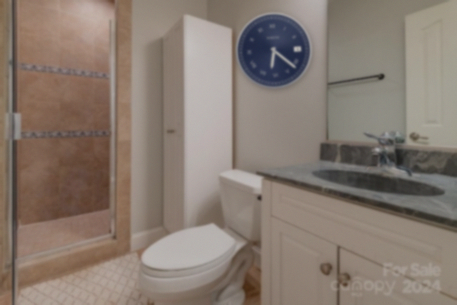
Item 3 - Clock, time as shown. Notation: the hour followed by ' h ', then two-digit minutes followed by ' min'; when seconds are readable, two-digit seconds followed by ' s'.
6 h 22 min
